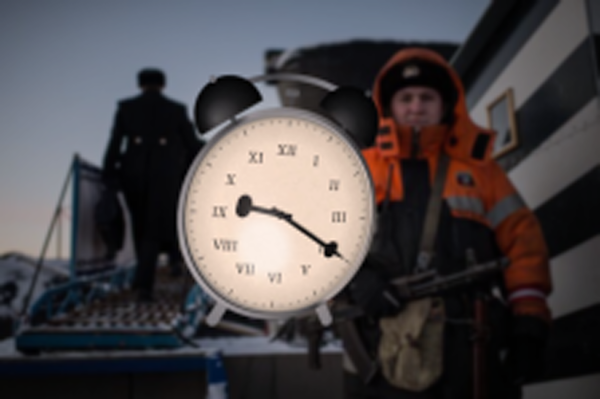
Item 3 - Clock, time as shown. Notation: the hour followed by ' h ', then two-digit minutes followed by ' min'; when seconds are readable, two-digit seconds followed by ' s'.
9 h 20 min
